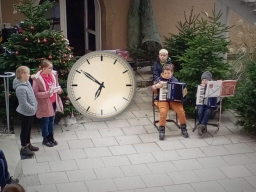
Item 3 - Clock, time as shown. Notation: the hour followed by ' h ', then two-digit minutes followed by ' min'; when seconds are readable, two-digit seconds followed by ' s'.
6 h 51 min
